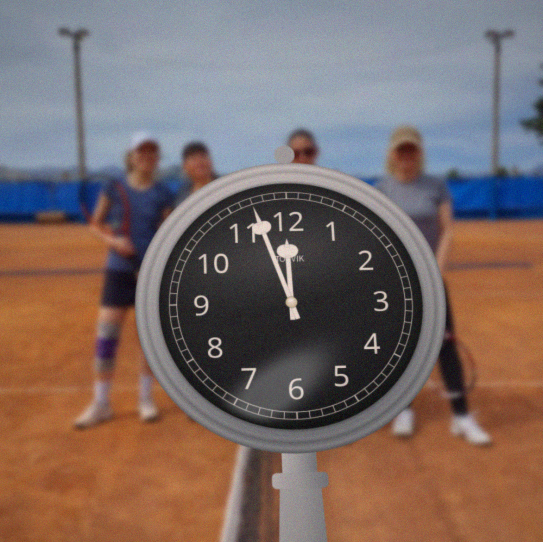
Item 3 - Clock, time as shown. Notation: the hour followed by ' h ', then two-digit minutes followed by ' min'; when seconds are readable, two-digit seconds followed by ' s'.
11 h 57 min
